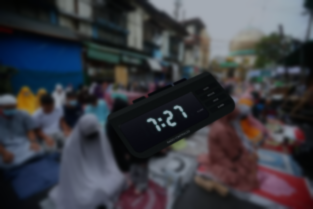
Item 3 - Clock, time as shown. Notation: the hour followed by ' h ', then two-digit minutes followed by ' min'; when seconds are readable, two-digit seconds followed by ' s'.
7 h 27 min
